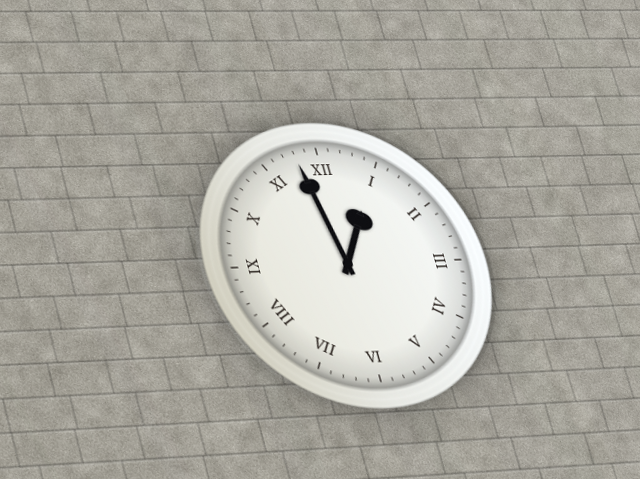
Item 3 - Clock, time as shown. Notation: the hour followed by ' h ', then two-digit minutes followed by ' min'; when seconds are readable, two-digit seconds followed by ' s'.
12 h 58 min
